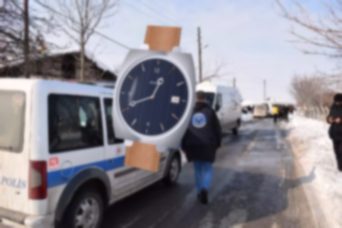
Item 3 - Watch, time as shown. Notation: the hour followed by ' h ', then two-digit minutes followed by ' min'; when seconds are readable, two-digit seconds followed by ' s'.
12 h 41 min
